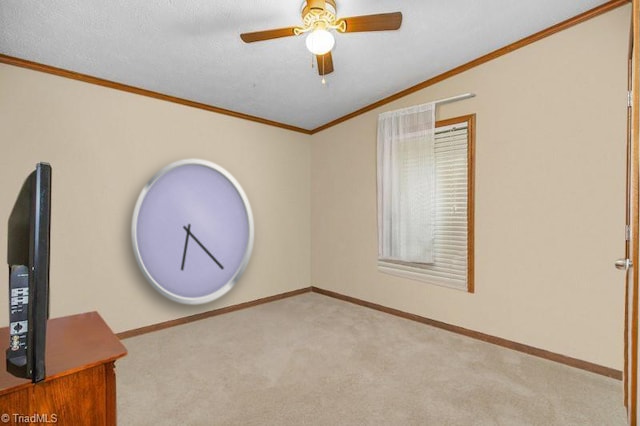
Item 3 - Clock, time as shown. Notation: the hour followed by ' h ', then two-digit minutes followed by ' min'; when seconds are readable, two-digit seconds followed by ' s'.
6 h 22 min
